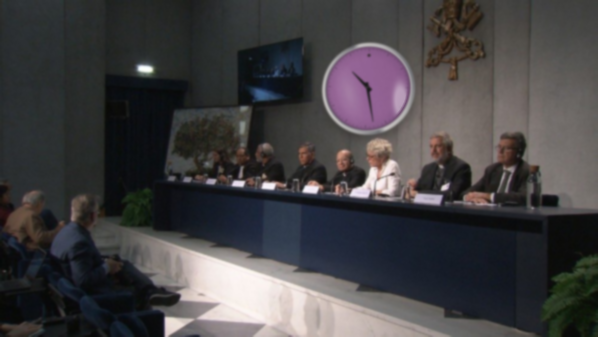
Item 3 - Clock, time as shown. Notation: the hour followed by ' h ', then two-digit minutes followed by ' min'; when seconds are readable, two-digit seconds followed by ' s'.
10 h 28 min
